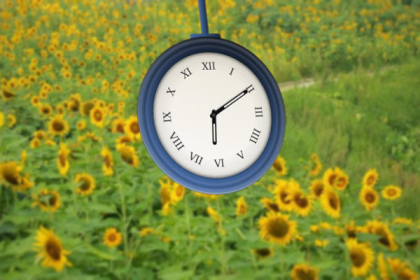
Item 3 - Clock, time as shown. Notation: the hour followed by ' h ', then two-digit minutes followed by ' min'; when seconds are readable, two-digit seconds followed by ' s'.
6 h 10 min
